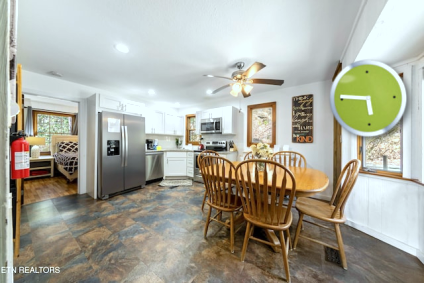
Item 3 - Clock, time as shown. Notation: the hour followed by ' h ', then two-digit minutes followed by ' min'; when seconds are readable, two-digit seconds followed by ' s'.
5 h 46 min
